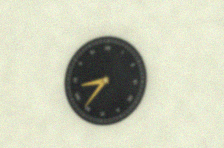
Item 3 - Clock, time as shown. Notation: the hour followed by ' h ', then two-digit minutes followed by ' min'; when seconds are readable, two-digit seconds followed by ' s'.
8 h 36 min
